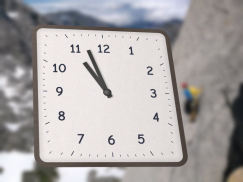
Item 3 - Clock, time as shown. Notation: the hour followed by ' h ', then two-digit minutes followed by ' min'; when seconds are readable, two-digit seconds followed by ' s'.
10 h 57 min
